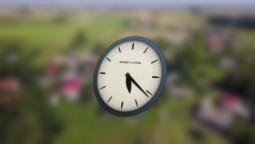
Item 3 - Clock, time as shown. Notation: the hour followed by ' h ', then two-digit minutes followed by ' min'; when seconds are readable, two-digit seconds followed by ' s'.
5 h 21 min
